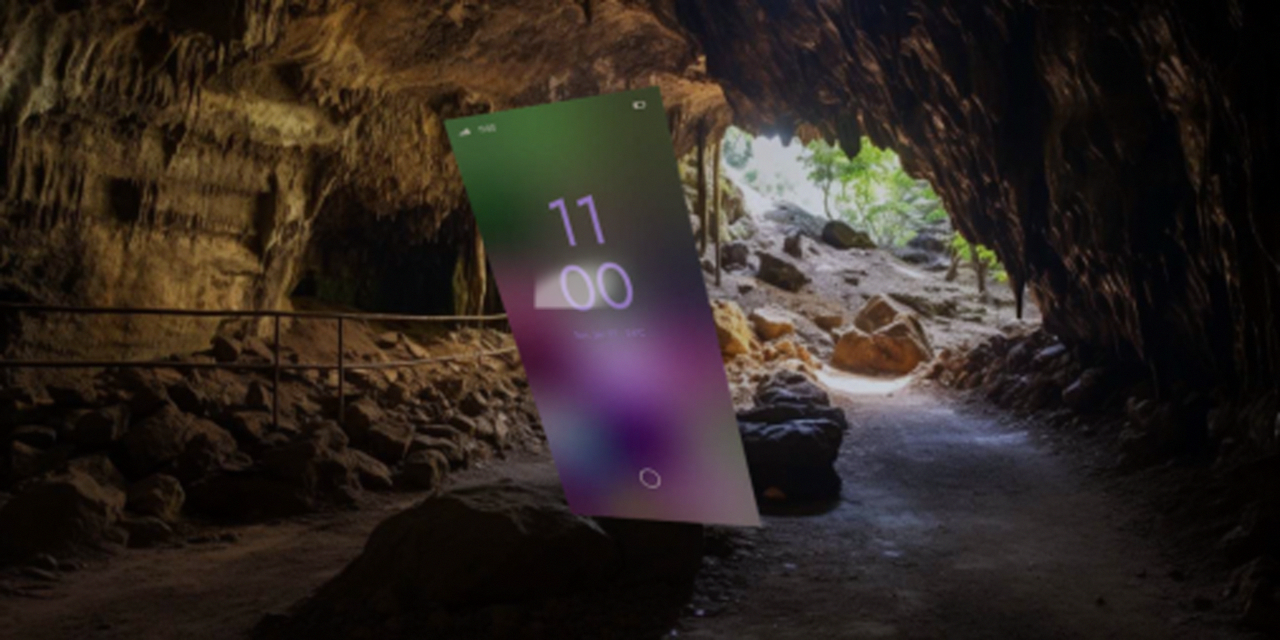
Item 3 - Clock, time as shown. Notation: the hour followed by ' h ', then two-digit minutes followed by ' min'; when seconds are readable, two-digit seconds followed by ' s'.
11 h 00 min
